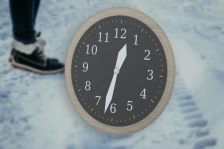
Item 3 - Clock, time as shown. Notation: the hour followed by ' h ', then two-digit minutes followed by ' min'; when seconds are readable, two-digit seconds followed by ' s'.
12 h 32 min
